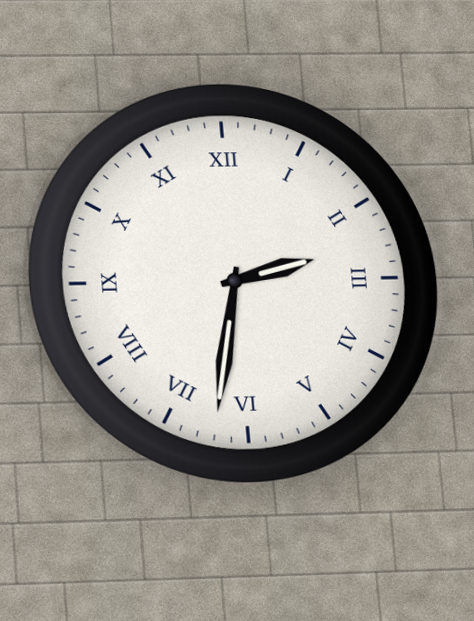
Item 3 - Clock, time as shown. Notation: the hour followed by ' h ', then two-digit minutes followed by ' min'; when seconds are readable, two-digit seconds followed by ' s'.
2 h 32 min
